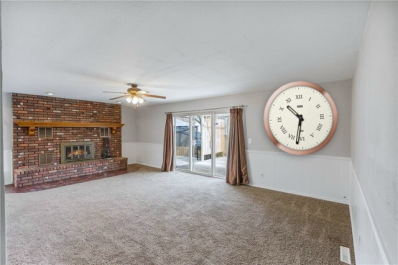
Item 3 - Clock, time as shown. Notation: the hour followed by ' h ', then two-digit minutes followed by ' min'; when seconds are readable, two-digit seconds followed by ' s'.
10 h 32 min
